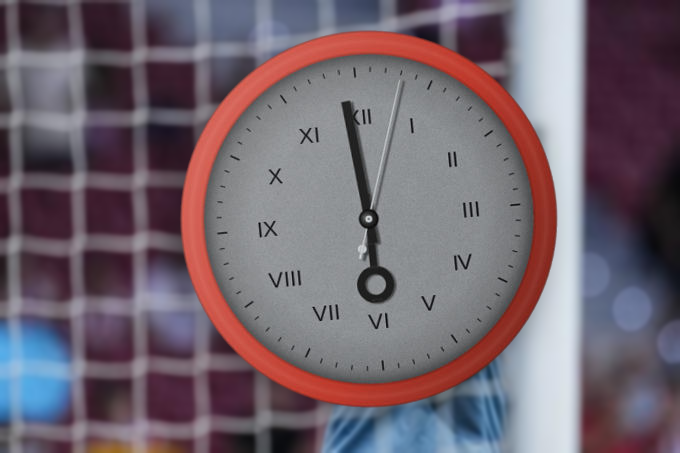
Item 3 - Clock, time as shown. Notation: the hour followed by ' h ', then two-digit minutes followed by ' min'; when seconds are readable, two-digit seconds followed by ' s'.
5 h 59 min 03 s
